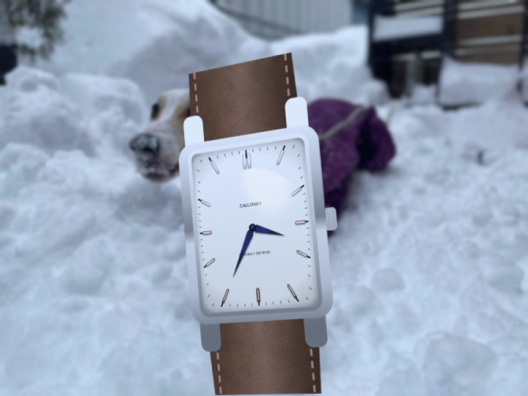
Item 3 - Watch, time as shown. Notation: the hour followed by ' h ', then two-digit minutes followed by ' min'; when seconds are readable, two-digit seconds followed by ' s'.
3 h 35 min
